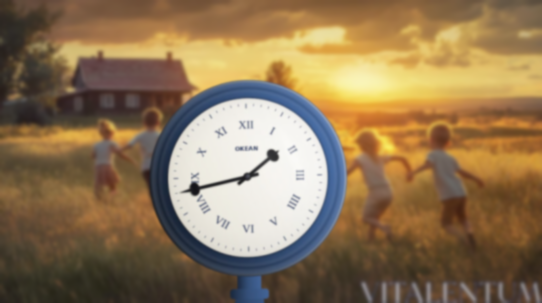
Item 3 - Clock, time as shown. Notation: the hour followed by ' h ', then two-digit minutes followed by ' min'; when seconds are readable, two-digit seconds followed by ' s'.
1 h 43 min
